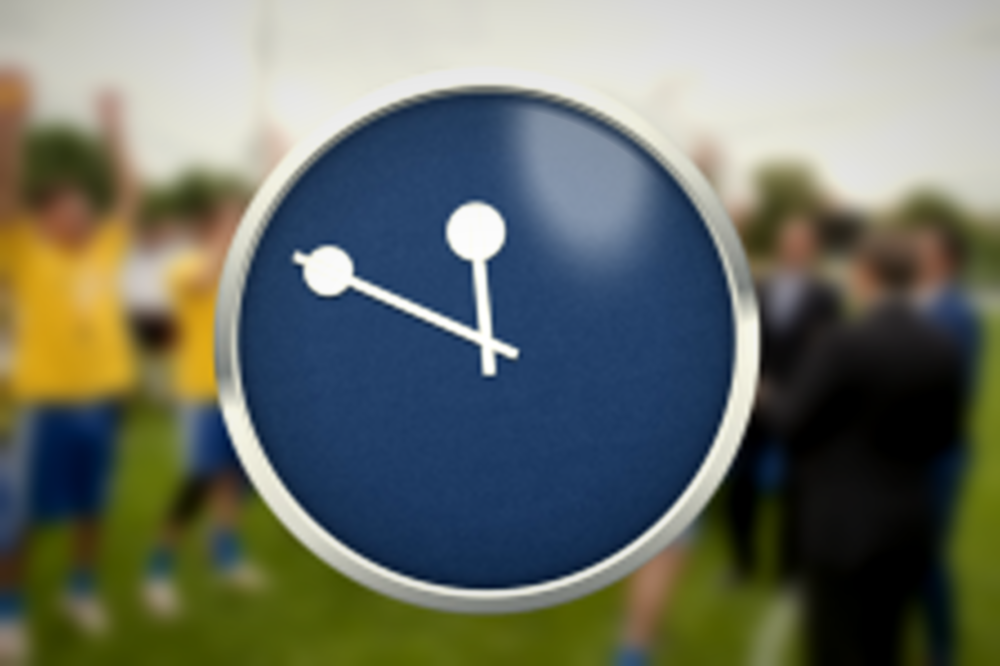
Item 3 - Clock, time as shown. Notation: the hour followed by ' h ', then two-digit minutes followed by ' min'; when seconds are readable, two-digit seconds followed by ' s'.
11 h 49 min
